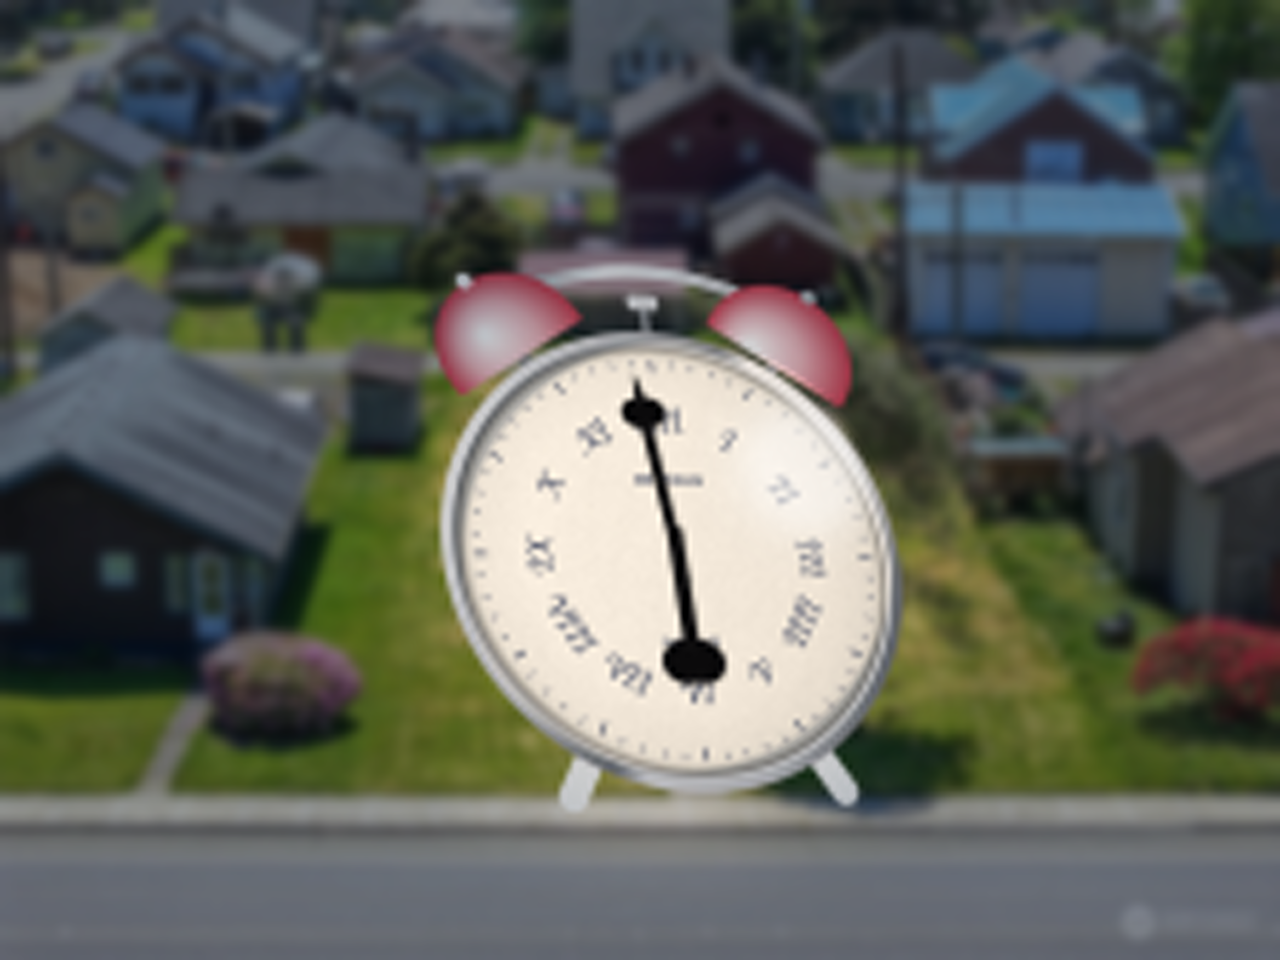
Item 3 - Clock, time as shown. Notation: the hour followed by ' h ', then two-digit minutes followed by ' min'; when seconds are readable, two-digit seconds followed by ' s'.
5 h 59 min
